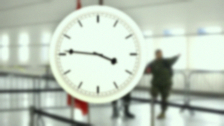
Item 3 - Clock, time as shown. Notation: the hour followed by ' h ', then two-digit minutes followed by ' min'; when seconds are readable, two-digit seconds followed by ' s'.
3 h 46 min
